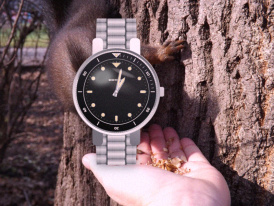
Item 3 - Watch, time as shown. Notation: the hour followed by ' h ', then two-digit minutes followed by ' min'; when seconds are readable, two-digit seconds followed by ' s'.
1 h 02 min
